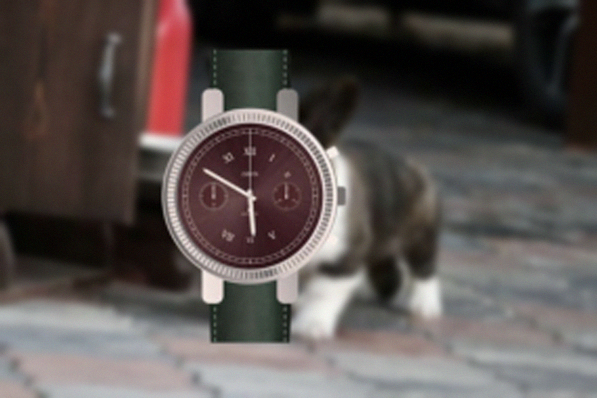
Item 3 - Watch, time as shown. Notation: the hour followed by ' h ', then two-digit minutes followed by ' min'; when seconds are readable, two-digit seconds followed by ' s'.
5 h 50 min
